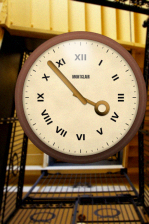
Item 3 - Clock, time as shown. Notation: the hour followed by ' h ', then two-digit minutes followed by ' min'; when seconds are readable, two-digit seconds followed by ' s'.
3 h 53 min
